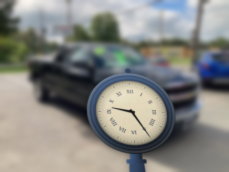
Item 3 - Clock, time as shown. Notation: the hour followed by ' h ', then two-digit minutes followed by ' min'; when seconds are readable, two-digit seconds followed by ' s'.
9 h 25 min
